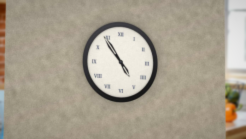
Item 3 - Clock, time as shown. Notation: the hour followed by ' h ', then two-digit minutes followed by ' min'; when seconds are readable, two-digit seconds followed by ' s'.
4 h 54 min
